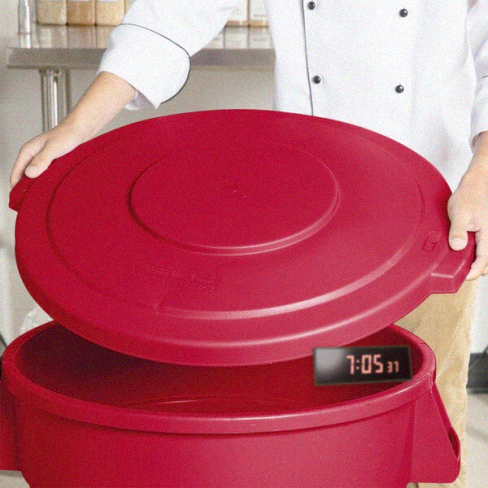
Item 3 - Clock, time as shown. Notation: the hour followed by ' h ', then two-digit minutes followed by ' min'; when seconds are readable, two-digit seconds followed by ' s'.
7 h 05 min
